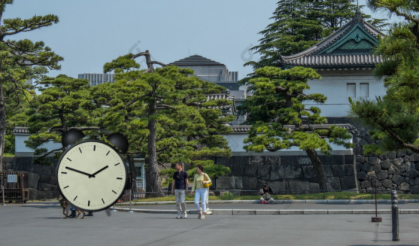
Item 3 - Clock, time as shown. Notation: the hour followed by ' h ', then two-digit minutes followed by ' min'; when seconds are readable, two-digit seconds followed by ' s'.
1 h 47 min
